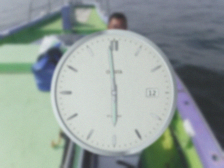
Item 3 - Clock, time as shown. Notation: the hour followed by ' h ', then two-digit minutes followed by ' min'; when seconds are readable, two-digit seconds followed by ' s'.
5 h 59 min
